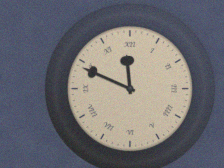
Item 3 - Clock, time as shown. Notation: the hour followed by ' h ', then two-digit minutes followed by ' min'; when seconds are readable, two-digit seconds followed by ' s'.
11 h 49 min
